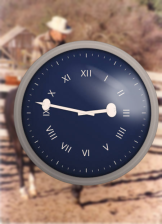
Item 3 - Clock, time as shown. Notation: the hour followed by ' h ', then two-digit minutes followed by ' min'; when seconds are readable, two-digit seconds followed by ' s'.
2 h 47 min
